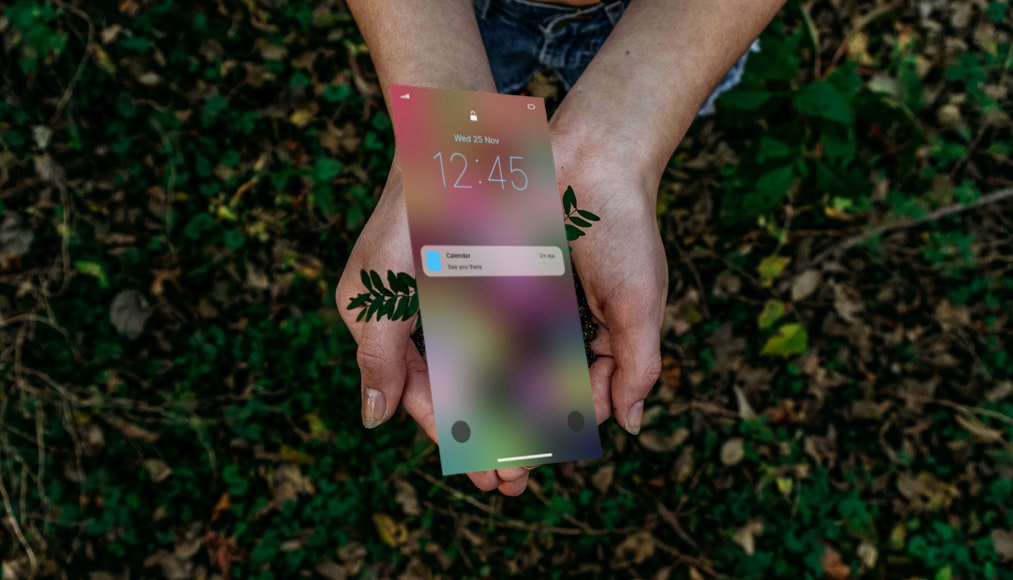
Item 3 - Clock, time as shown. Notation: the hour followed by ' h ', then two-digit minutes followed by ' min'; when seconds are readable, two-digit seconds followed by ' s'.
12 h 45 min
